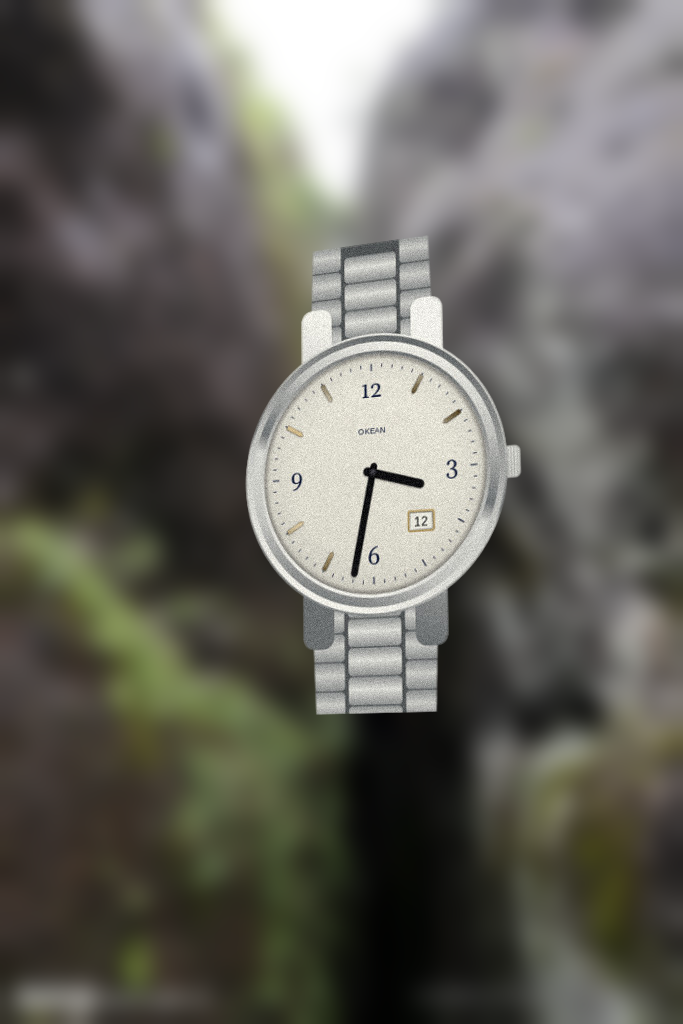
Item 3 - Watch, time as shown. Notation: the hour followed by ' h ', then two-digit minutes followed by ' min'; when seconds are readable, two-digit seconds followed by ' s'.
3 h 32 min
